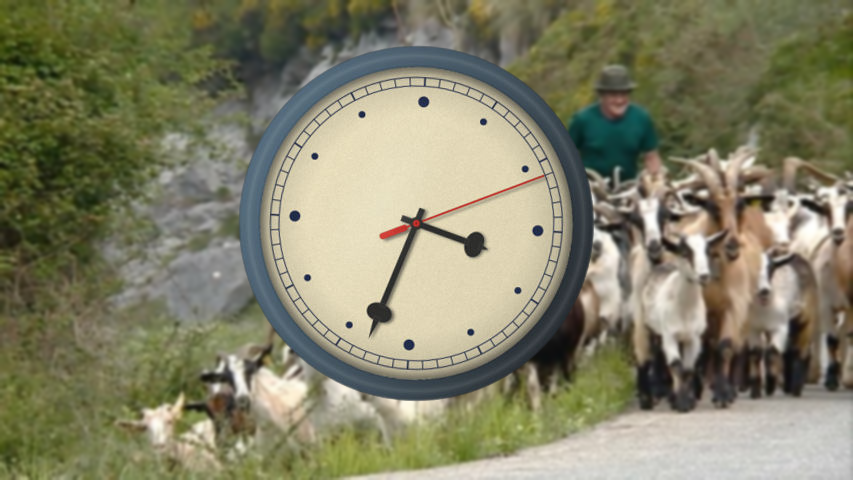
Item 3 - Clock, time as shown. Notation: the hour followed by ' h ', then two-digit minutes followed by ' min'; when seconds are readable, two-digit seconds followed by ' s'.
3 h 33 min 11 s
